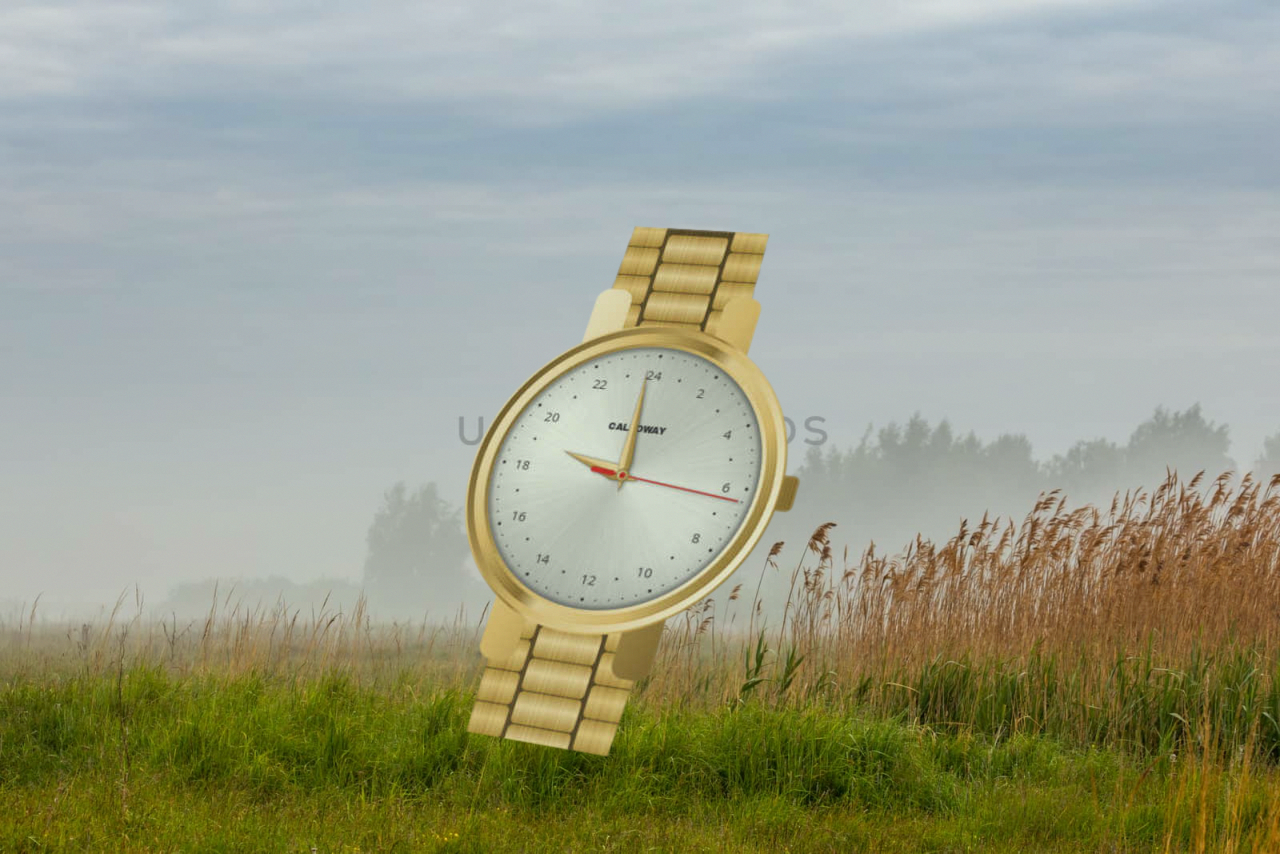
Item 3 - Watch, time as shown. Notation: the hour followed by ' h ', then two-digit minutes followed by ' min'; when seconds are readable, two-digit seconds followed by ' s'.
18 h 59 min 16 s
